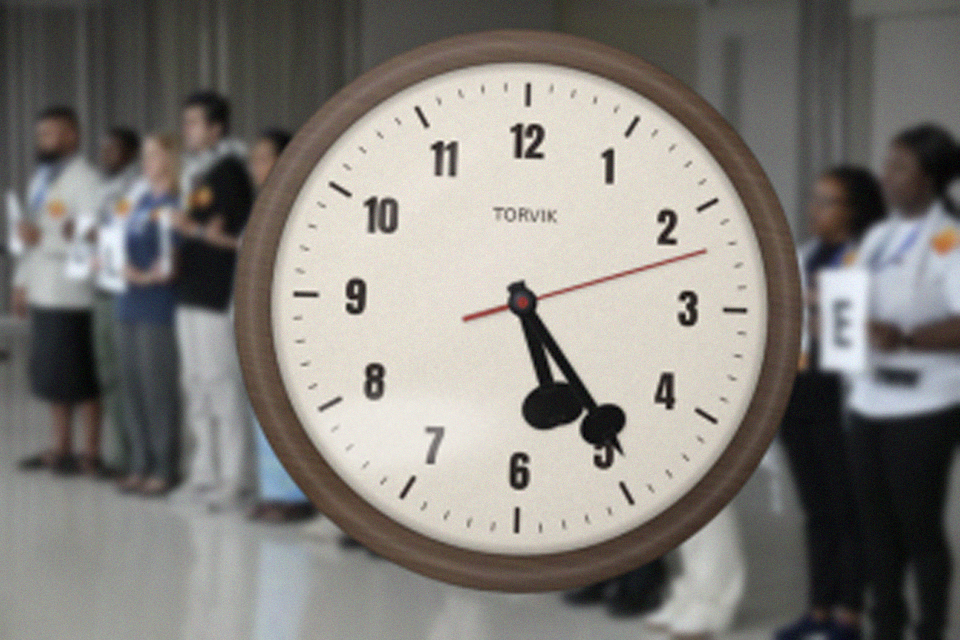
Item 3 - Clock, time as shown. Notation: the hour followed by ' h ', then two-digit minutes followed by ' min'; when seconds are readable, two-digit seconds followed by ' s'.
5 h 24 min 12 s
